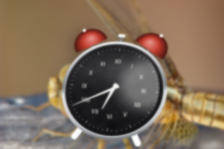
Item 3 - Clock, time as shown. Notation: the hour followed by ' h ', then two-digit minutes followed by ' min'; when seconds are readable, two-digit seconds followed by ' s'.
6 h 40 min
